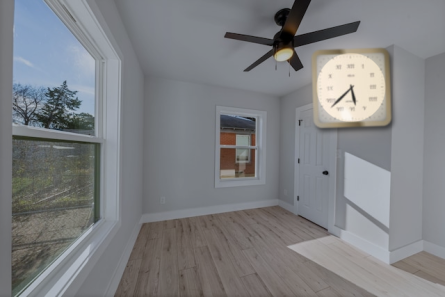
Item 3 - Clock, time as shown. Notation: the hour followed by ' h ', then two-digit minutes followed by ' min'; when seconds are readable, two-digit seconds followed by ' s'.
5 h 38 min
